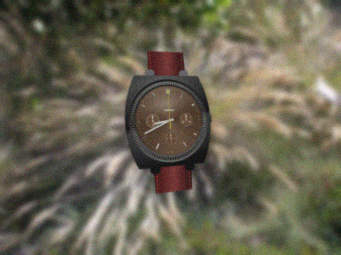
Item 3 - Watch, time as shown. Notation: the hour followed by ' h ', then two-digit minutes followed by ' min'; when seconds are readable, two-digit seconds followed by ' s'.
8 h 41 min
